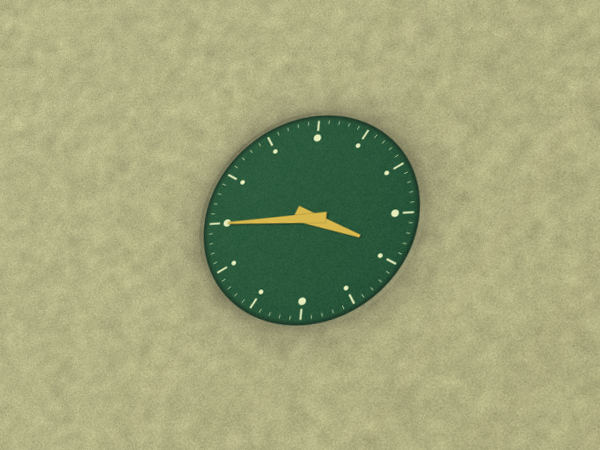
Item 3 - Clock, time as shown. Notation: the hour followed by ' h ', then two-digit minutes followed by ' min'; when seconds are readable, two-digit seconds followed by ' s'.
3 h 45 min
